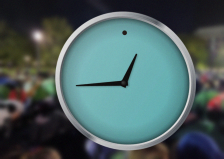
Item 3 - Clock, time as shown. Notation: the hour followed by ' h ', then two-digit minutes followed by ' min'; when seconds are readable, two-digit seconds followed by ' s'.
12 h 44 min
